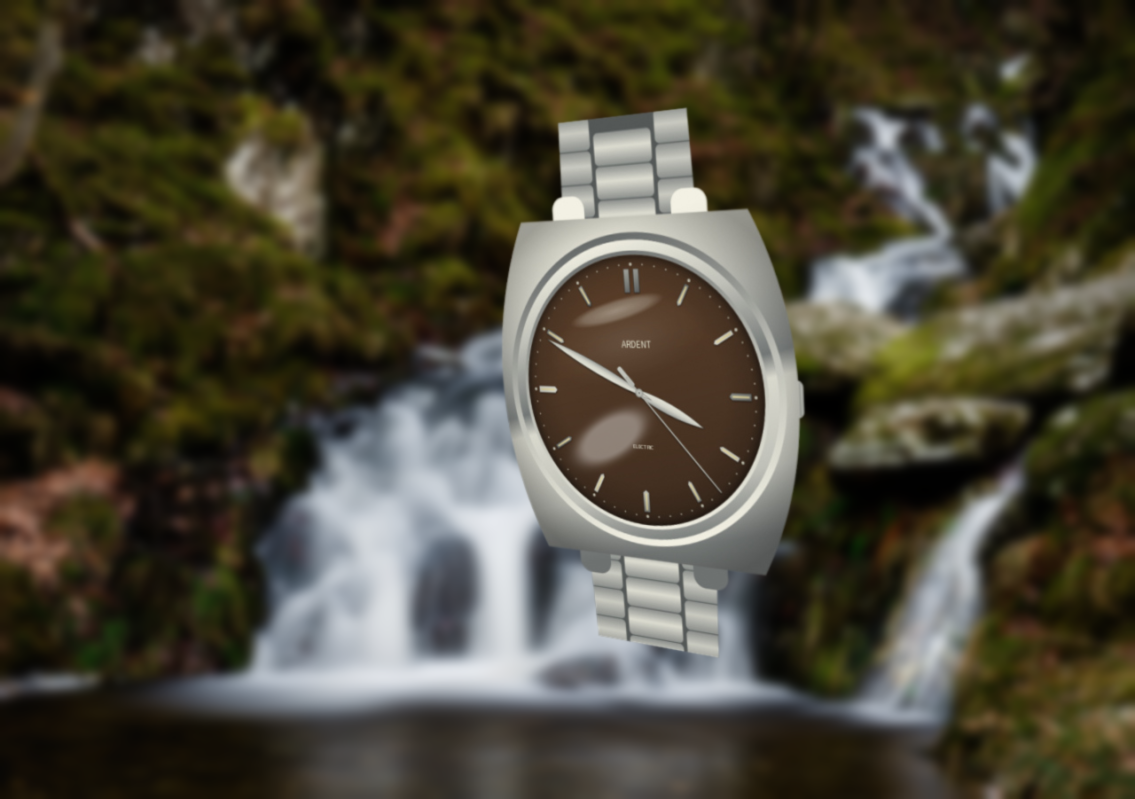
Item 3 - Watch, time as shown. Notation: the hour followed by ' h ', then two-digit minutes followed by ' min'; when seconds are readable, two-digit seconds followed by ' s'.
3 h 49 min 23 s
